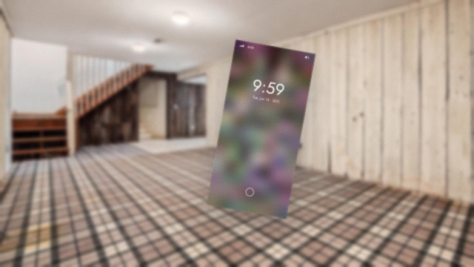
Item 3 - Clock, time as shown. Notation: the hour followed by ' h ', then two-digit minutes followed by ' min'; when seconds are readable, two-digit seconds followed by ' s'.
9 h 59 min
